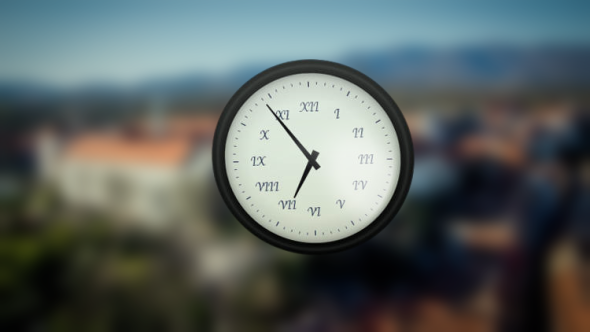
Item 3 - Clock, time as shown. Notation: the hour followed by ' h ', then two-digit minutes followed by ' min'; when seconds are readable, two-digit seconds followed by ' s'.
6 h 54 min
